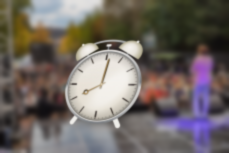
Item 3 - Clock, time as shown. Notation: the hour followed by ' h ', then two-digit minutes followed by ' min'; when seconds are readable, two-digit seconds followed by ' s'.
8 h 01 min
